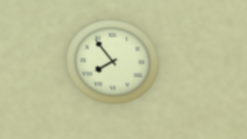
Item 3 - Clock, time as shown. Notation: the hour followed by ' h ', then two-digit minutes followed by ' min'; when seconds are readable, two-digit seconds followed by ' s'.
7 h 54 min
